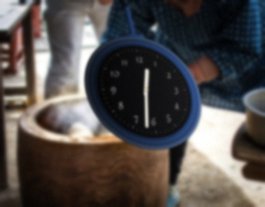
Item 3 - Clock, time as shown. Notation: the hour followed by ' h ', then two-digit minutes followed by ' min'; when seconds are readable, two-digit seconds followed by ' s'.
12 h 32 min
